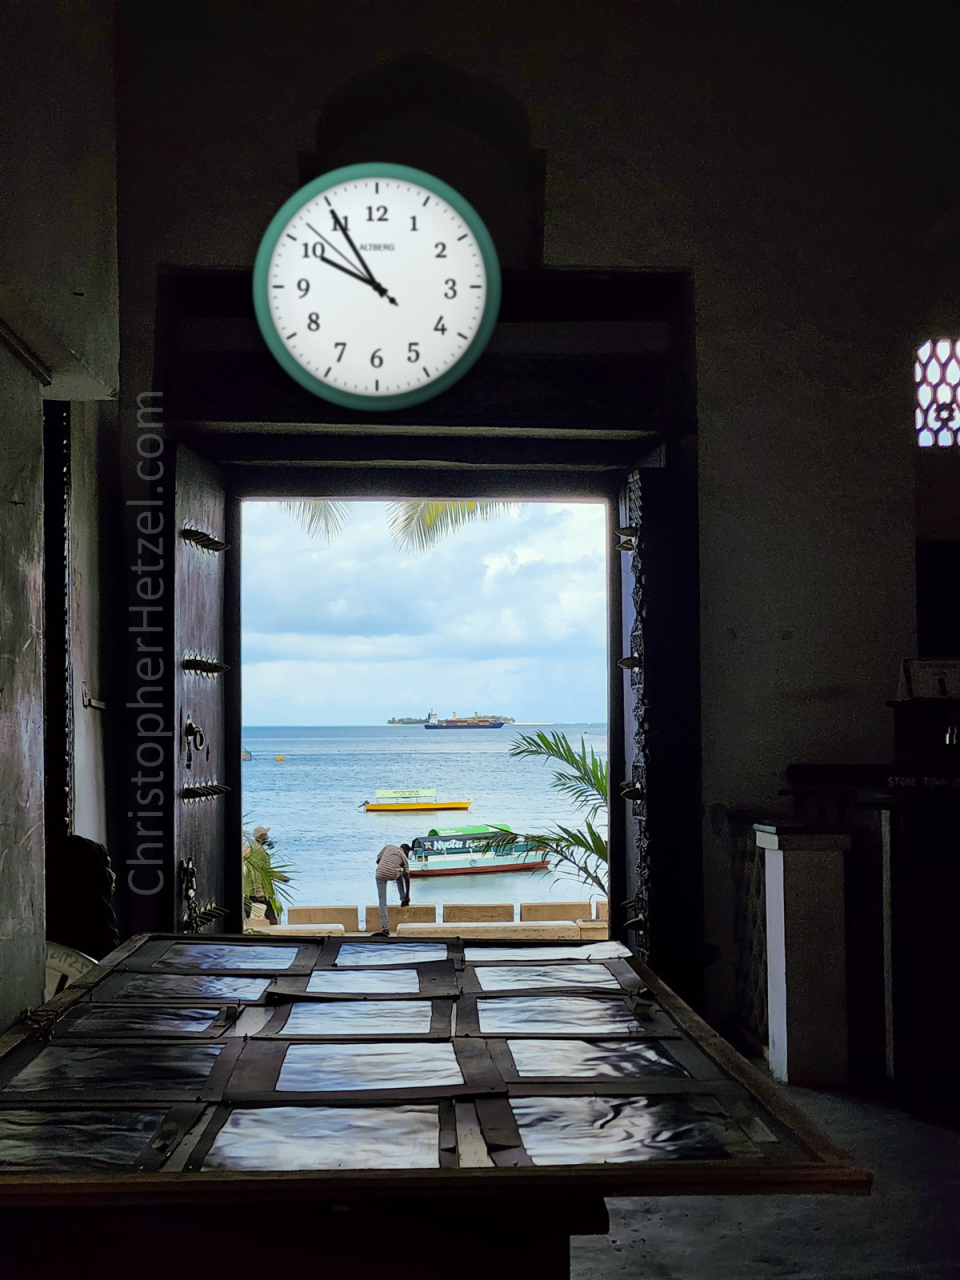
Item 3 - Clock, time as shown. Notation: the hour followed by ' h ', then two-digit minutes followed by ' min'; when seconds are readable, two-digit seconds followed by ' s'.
9 h 54 min 52 s
